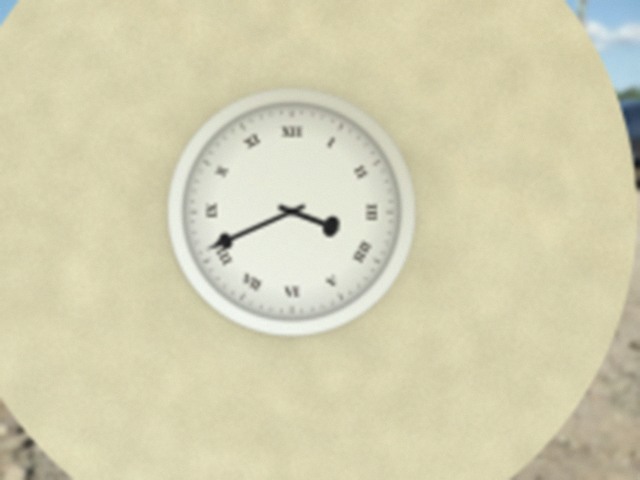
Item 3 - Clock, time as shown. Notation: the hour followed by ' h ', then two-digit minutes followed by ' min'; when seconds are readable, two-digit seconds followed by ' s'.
3 h 41 min
